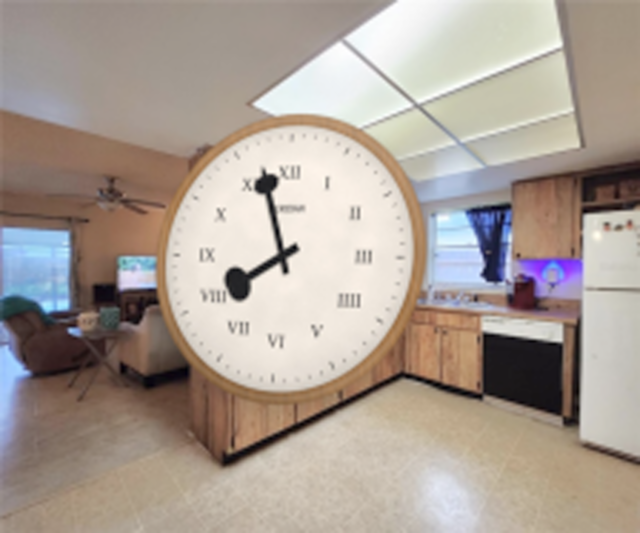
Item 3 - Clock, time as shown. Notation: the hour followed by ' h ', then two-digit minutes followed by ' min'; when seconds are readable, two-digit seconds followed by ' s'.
7 h 57 min
